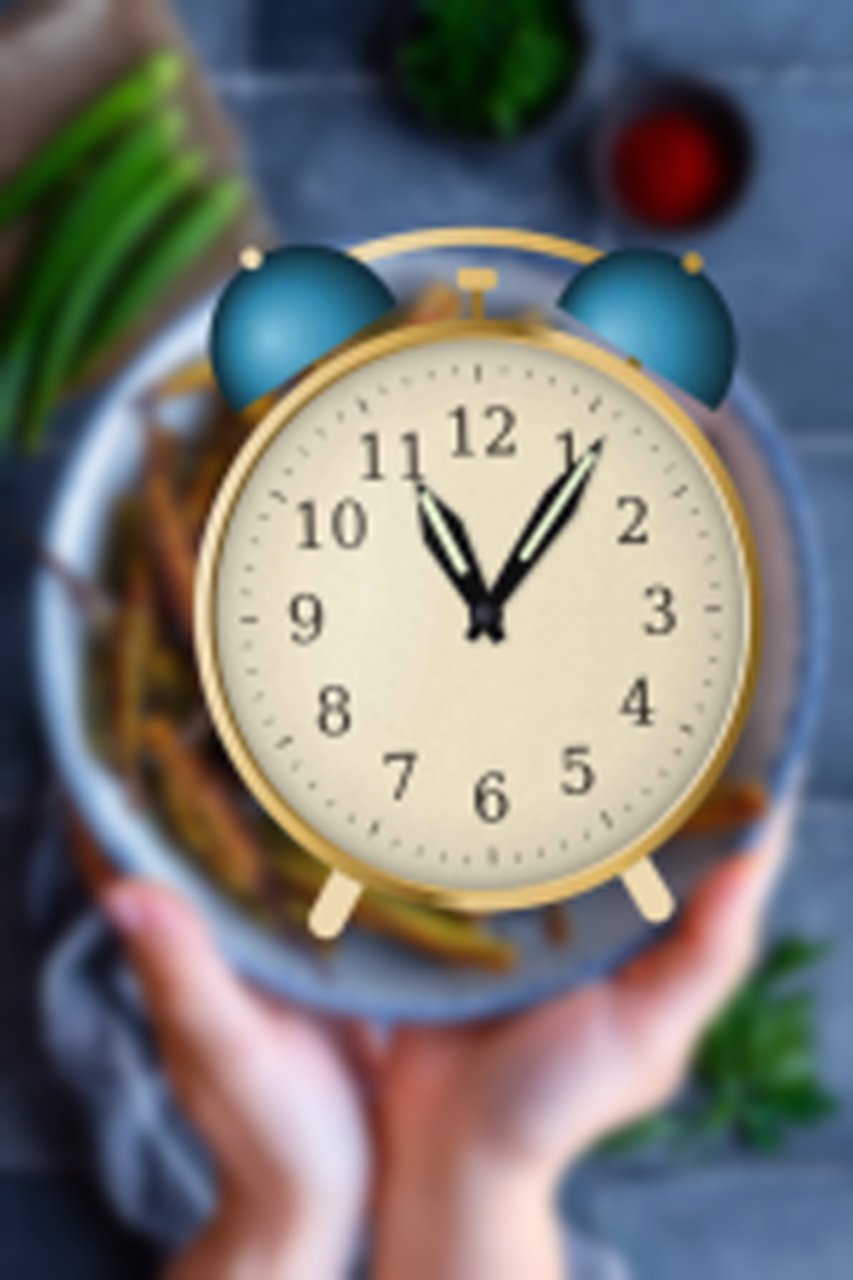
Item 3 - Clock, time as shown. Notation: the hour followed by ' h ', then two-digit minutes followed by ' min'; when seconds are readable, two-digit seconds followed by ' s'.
11 h 06 min
